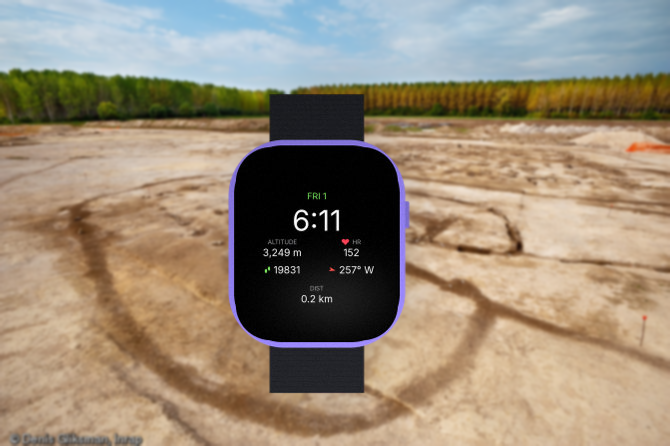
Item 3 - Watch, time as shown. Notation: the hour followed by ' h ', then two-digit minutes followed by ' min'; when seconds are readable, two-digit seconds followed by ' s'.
6 h 11 min
